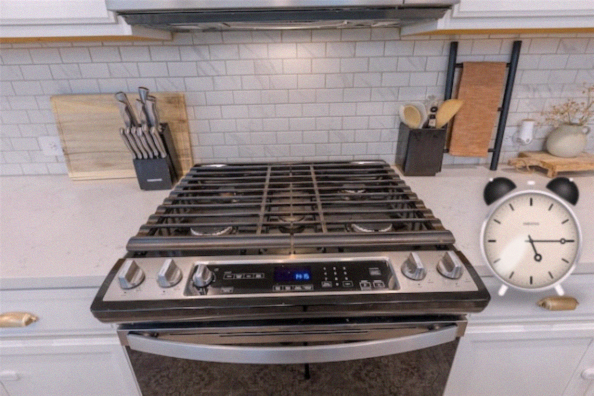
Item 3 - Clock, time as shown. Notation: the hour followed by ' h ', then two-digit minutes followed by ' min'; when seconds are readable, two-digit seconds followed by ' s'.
5 h 15 min
